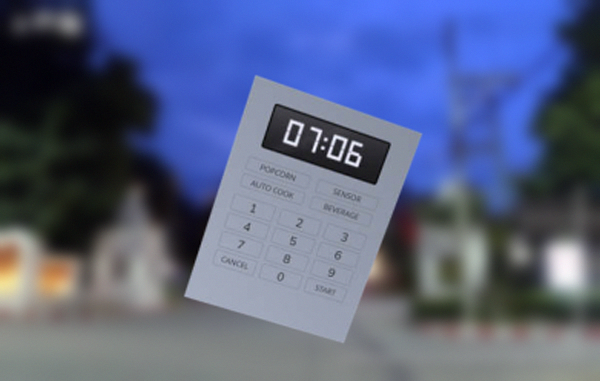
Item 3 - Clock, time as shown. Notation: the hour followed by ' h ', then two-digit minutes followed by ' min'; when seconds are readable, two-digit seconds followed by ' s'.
7 h 06 min
